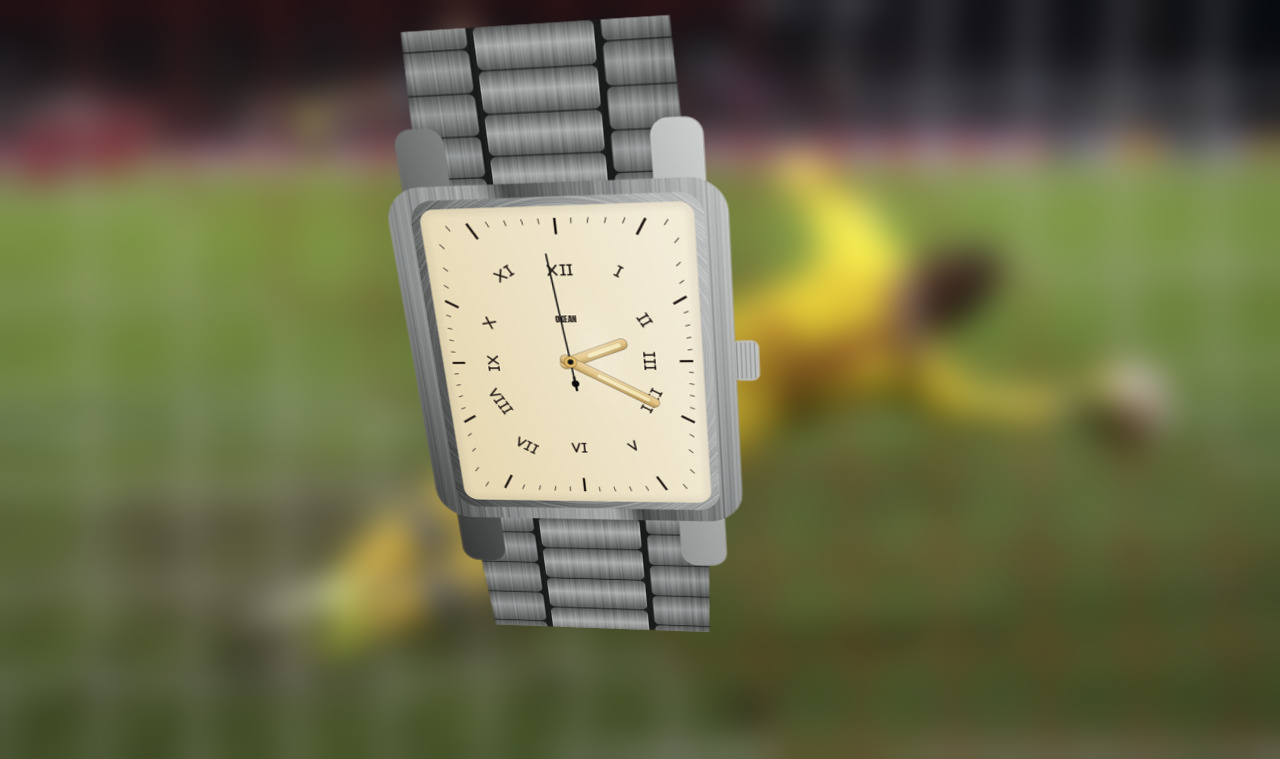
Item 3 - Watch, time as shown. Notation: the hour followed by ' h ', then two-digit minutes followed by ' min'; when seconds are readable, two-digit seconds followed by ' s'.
2 h 19 min 59 s
